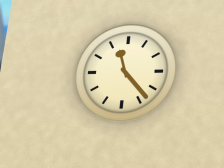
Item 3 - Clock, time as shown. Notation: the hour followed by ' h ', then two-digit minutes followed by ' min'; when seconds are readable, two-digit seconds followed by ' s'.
11 h 23 min
